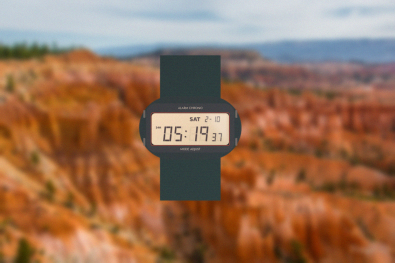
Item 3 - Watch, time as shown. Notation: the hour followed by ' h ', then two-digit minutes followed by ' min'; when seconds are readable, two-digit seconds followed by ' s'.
5 h 19 min 37 s
